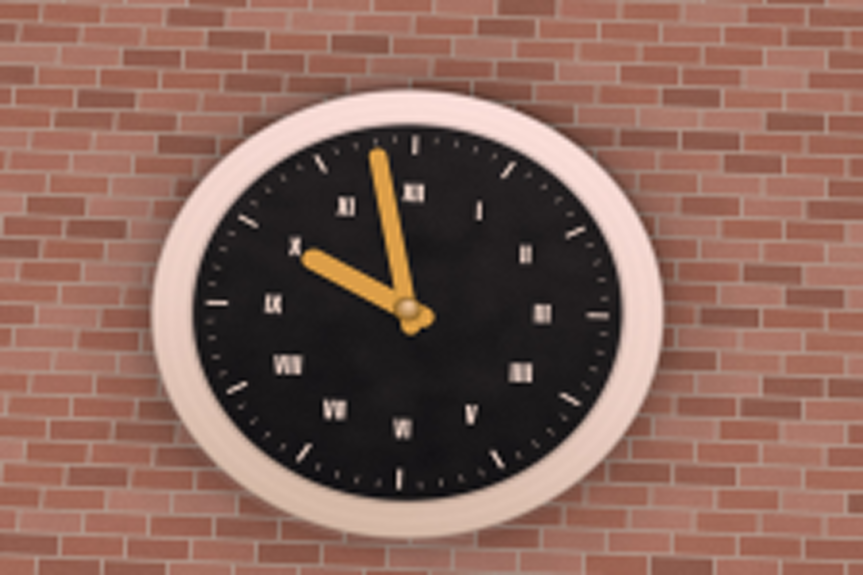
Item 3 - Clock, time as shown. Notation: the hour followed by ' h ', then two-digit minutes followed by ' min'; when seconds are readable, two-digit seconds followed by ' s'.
9 h 58 min
